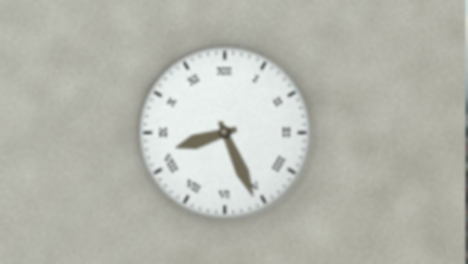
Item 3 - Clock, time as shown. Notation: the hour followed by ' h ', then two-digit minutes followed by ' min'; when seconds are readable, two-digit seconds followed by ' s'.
8 h 26 min
